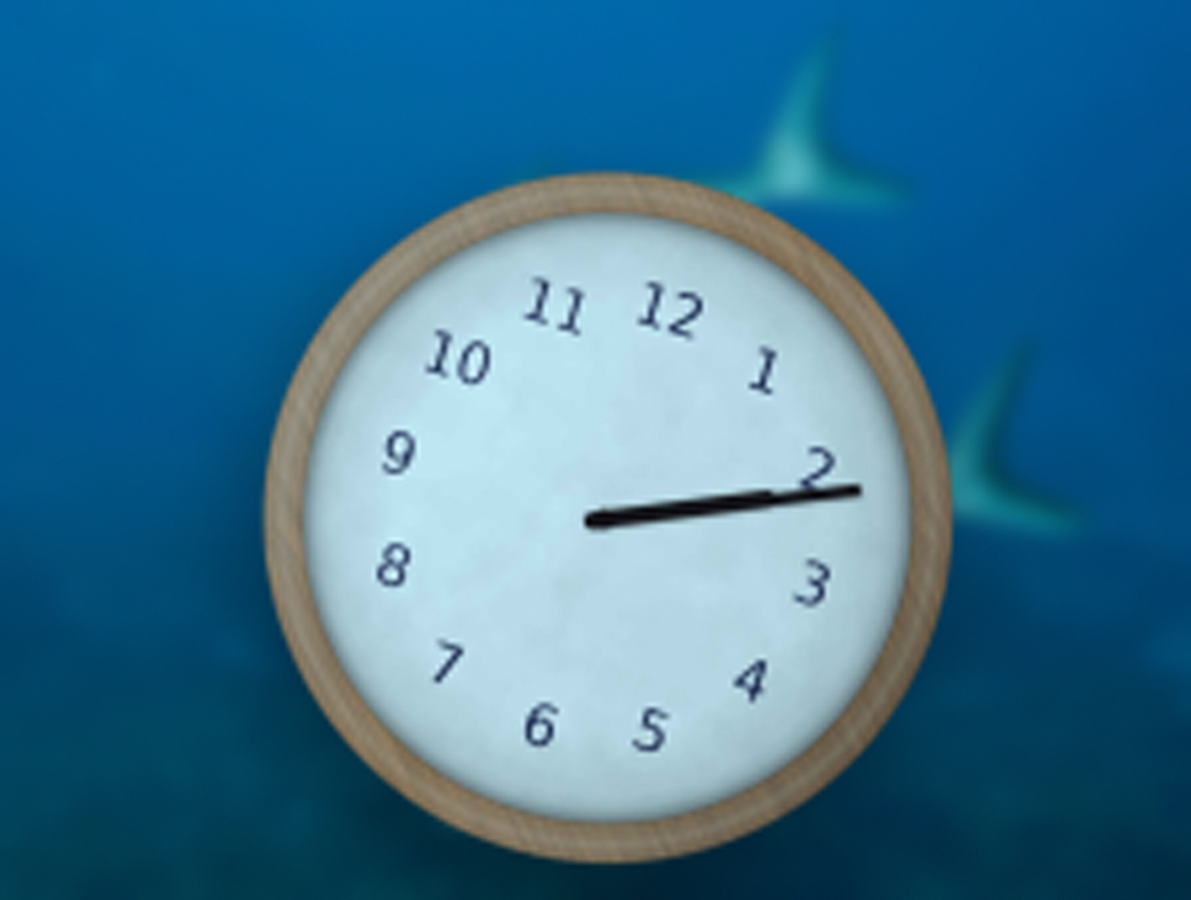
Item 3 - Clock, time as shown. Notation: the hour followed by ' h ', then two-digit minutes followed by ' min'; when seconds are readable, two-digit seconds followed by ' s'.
2 h 11 min
